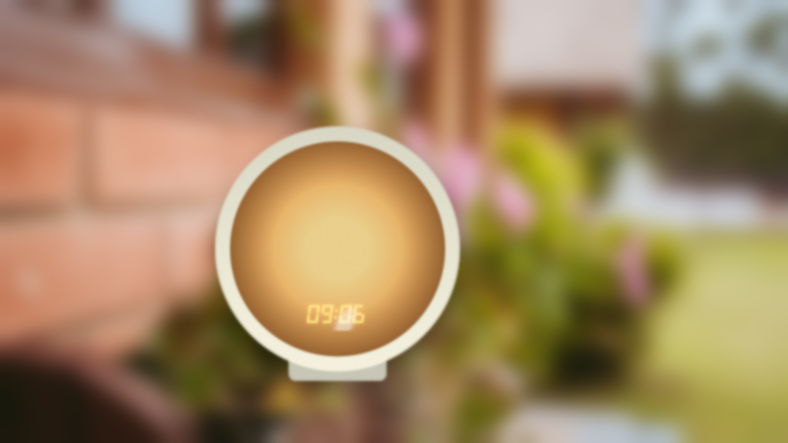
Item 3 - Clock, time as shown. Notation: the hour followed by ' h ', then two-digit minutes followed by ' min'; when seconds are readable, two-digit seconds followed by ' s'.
9 h 06 min
